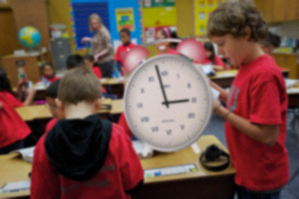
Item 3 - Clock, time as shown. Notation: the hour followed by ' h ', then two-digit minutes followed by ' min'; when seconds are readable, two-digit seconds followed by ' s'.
2 h 58 min
